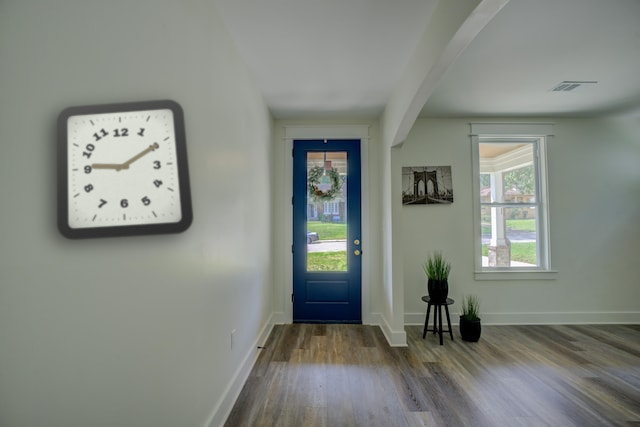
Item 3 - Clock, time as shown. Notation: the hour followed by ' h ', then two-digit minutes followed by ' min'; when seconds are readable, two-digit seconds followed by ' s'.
9 h 10 min
